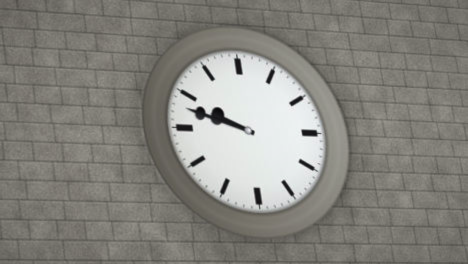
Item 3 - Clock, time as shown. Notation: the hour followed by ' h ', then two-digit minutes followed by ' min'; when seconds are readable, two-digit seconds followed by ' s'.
9 h 48 min
